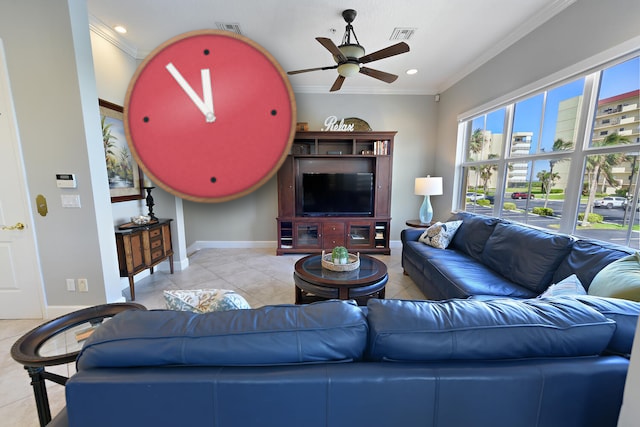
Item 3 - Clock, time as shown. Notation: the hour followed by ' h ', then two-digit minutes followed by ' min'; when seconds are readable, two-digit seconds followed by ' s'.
11 h 54 min
